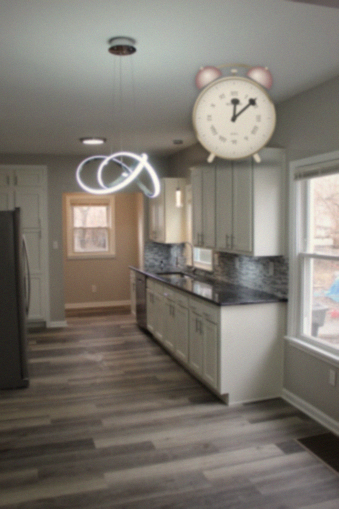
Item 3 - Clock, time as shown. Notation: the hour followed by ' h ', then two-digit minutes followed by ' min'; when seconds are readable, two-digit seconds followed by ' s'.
12 h 08 min
